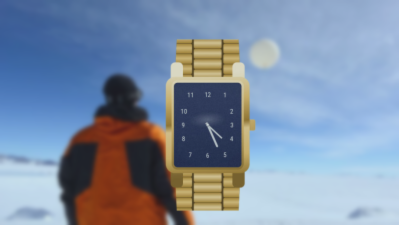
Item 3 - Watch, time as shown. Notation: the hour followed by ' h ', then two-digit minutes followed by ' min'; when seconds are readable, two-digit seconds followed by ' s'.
4 h 26 min
